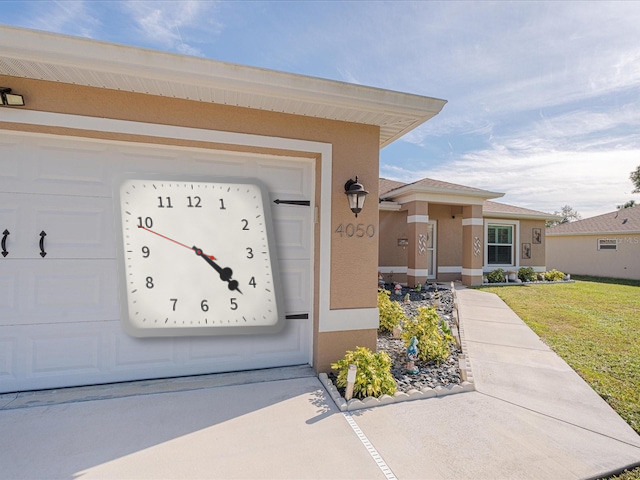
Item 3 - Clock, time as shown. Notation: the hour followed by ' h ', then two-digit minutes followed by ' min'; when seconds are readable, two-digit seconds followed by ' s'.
4 h 22 min 49 s
